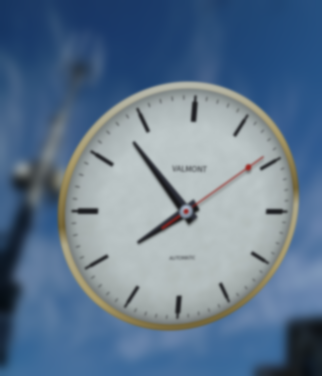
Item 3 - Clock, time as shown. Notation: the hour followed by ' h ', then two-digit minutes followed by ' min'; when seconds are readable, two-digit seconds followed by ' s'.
7 h 53 min 09 s
